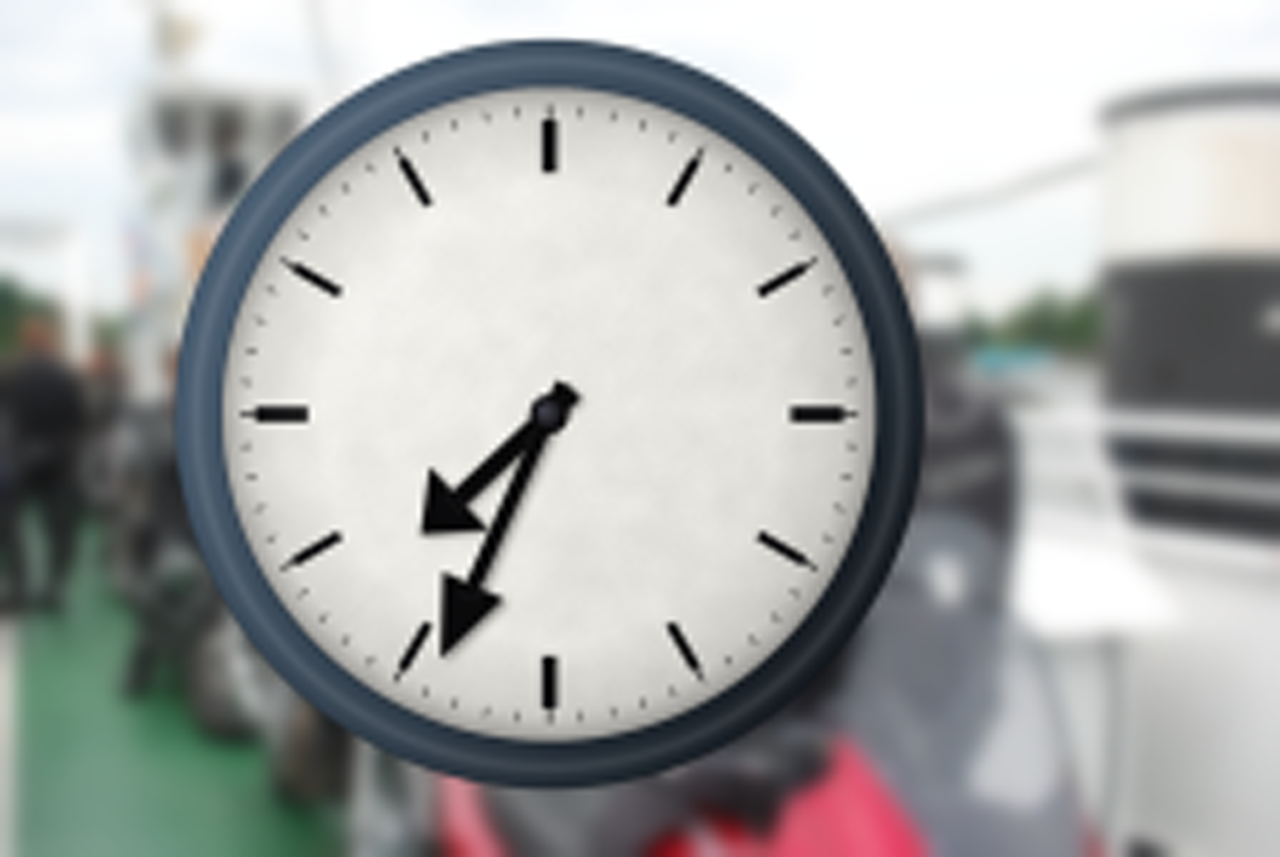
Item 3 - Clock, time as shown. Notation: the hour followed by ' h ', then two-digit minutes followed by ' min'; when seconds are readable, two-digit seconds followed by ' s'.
7 h 34 min
